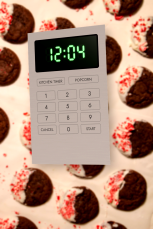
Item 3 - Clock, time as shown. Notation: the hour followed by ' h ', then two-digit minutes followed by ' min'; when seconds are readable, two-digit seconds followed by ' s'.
12 h 04 min
